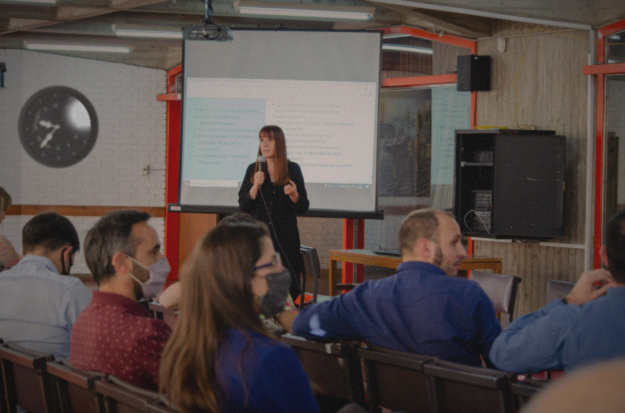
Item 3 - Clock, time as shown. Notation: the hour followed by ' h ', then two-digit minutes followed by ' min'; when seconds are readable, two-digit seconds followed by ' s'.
9 h 37 min
